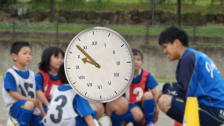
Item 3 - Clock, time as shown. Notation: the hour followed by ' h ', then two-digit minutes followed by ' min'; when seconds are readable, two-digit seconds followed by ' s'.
9 h 53 min
